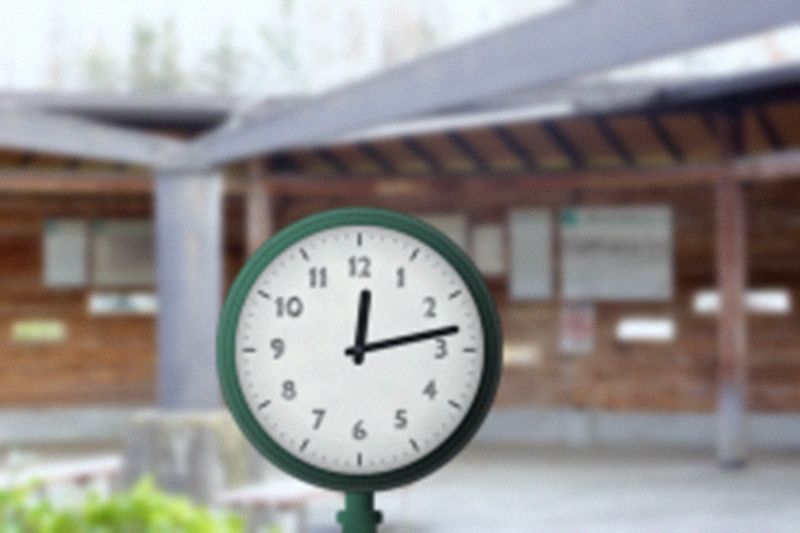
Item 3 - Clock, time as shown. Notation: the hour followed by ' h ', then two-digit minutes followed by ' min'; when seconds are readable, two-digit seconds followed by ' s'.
12 h 13 min
